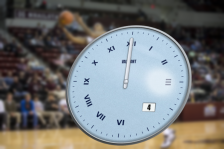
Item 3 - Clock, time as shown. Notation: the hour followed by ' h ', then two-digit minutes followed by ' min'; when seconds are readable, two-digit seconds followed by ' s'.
12 h 00 min
